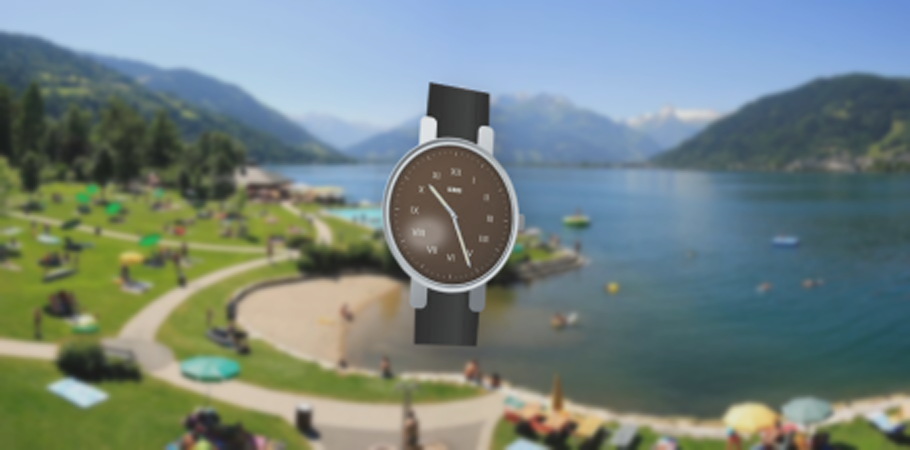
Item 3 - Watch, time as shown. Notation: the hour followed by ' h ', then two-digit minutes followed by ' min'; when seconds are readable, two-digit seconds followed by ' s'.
10 h 26 min
